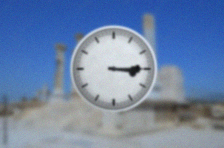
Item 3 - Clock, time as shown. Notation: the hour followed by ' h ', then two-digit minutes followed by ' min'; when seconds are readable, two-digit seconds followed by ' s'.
3 h 15 min
